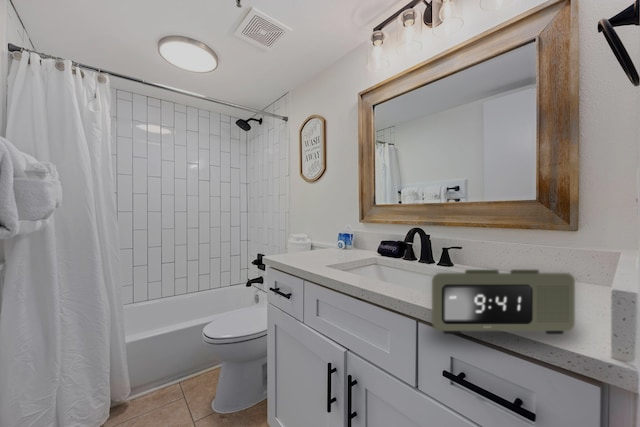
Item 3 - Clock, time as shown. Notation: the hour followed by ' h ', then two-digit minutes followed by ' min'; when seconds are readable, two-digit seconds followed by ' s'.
9 h 41 min
